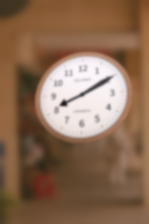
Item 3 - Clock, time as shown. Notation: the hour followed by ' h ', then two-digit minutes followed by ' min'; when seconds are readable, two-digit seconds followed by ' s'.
8 h 10 min
